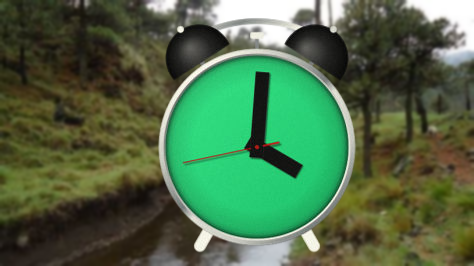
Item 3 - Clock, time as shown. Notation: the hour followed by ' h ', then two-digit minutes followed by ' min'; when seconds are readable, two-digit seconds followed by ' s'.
4 h 00 min 43 s
